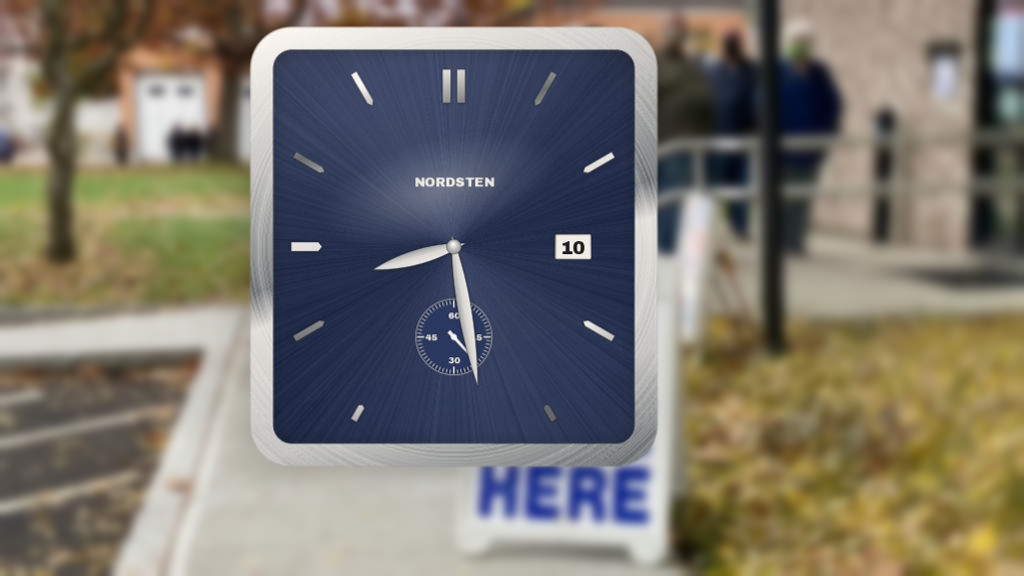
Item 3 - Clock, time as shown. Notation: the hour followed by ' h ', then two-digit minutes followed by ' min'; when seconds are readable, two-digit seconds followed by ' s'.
8 h 28 min 23 s
